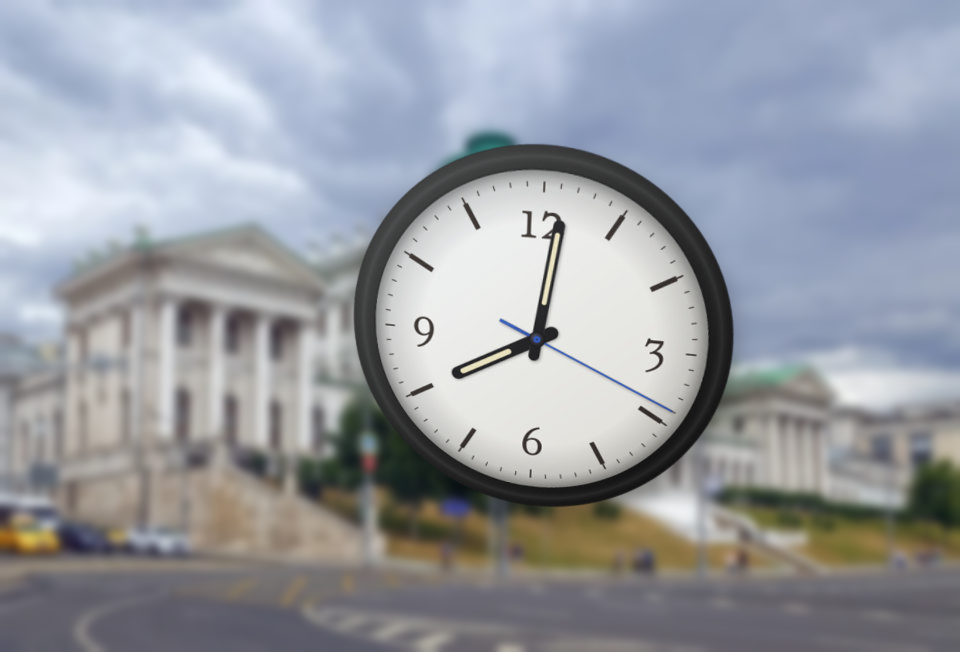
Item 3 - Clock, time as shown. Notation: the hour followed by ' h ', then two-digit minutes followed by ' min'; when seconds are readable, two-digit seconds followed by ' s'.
8 h 01 min 19 s
